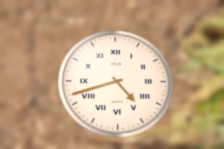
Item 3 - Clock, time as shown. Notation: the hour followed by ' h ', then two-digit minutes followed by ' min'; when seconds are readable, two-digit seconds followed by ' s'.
4 h 42 min
